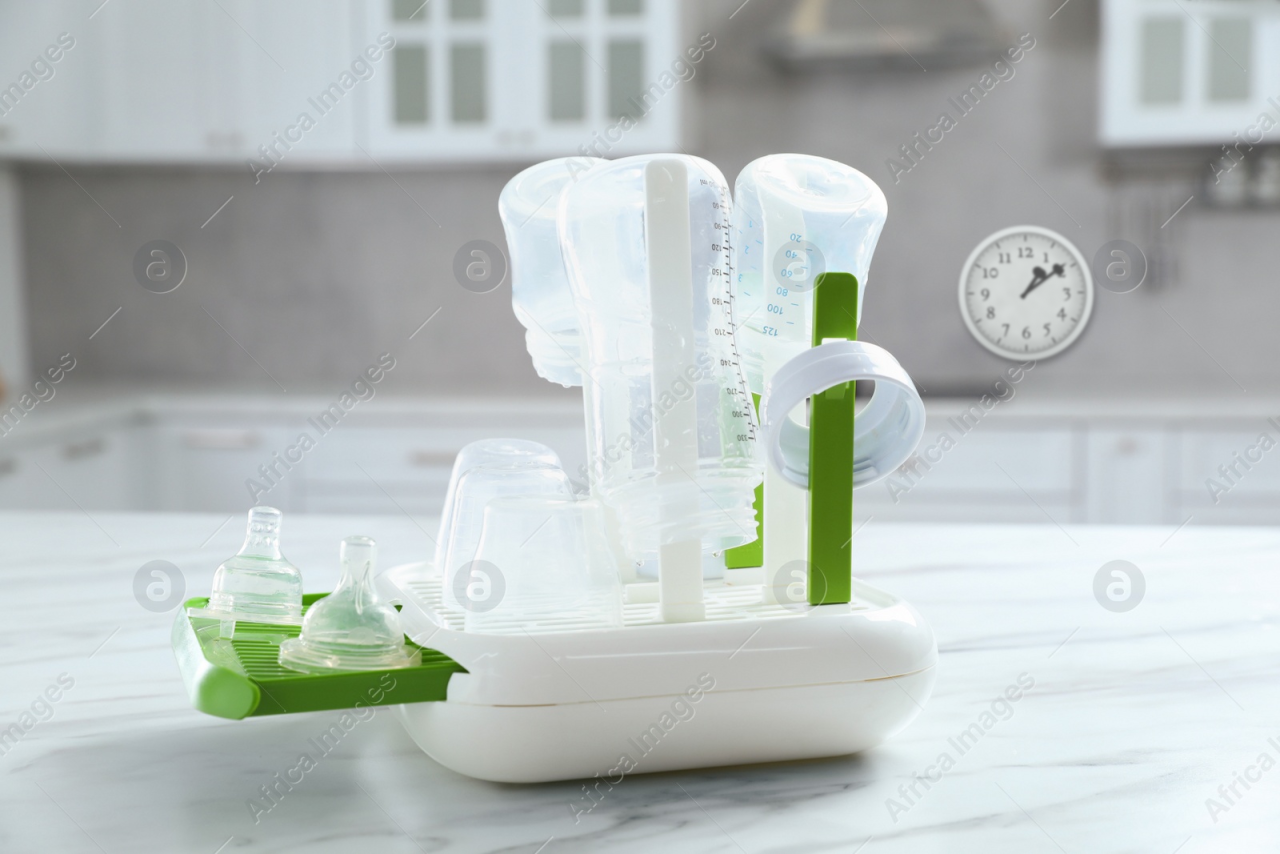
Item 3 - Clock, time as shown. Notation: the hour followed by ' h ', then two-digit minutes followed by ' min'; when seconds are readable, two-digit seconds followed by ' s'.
1 h 09 min
